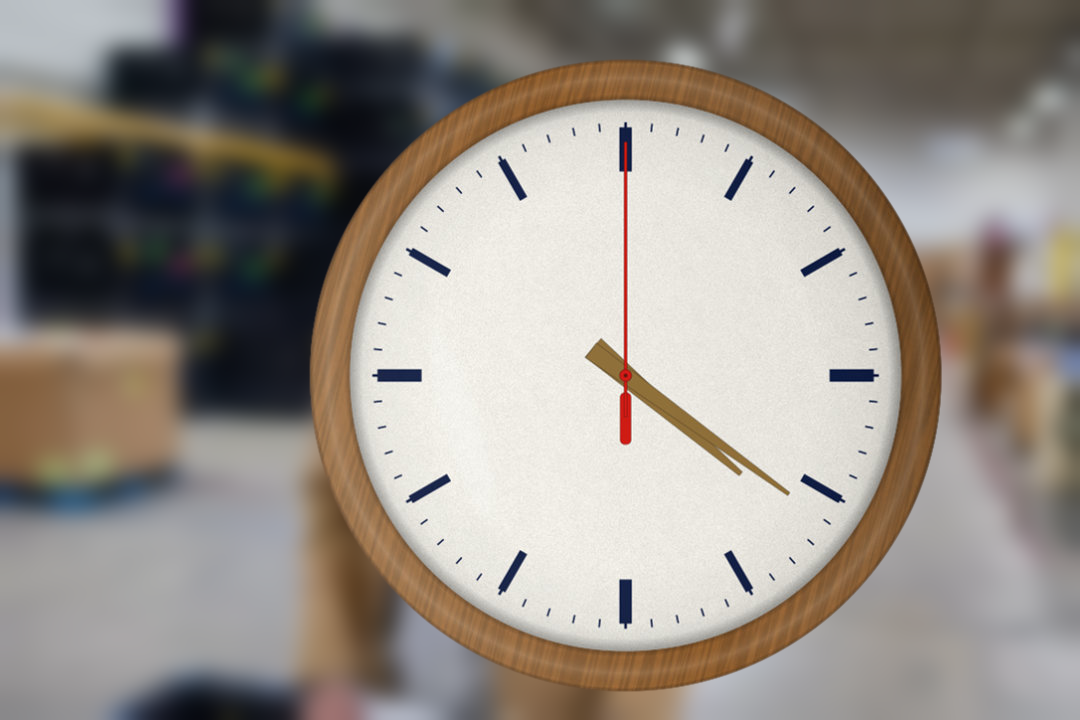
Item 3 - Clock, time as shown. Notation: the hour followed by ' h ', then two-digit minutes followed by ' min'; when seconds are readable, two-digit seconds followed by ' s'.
4 h 21 min 00 s
